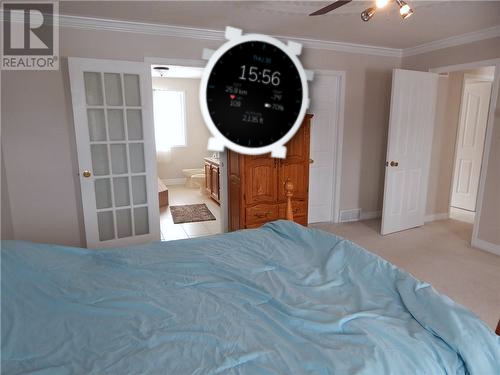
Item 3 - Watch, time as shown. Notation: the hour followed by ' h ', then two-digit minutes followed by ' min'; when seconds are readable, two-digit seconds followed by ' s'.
15 h 56 min
